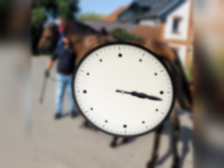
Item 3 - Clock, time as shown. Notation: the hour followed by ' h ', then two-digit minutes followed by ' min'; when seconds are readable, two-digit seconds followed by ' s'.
3 h 17 min
